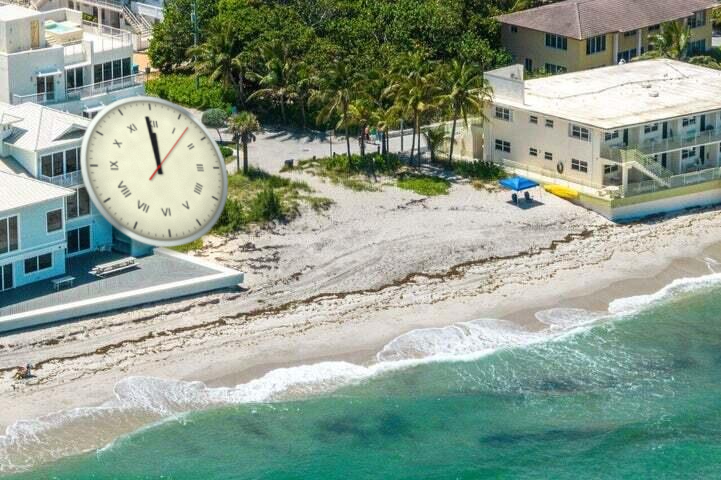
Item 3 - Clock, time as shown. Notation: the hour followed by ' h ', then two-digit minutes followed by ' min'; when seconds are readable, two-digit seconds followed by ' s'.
11 h 59 min 07 s
